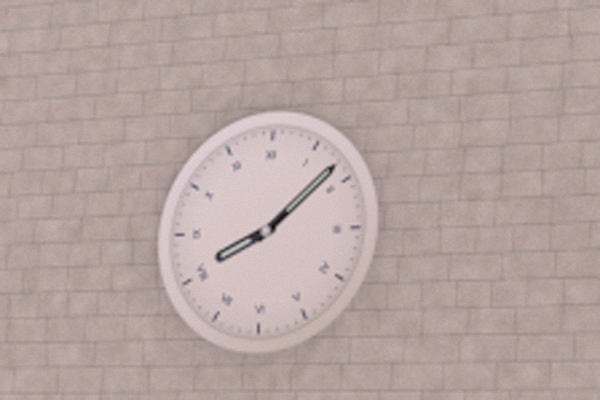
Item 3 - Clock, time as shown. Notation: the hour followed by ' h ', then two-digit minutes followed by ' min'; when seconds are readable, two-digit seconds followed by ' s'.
8 h 08 min
